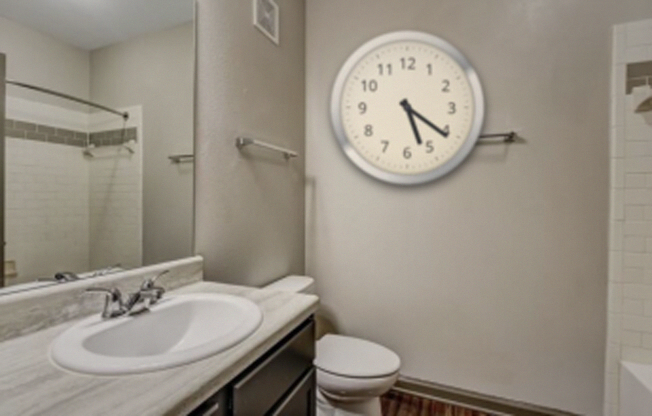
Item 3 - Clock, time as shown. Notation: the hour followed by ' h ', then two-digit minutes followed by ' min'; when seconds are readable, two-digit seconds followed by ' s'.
5 h 21 min
